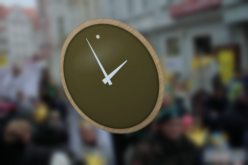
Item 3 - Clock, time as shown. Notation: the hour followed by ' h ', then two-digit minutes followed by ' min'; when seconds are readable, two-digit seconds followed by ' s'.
1 h 57 min
